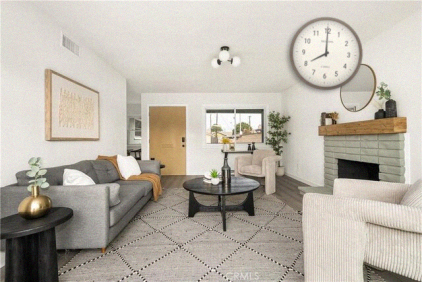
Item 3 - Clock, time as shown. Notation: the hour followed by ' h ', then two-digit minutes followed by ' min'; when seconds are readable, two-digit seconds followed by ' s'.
8 h 00 min
